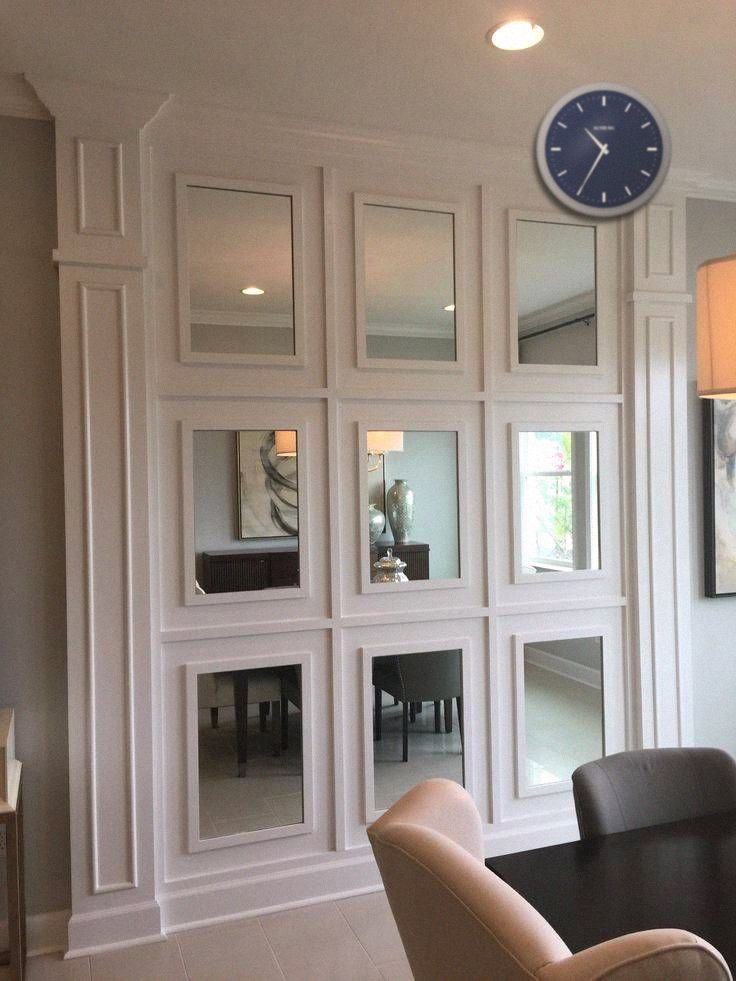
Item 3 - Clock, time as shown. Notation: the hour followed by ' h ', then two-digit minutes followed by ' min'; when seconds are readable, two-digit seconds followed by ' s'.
10 h 35 min
